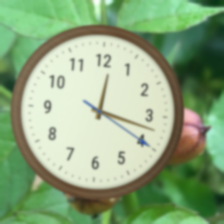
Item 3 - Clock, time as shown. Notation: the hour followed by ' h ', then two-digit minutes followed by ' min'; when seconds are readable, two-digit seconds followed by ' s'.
12 h 17 min 20 s
